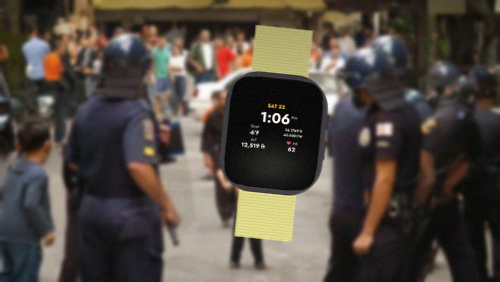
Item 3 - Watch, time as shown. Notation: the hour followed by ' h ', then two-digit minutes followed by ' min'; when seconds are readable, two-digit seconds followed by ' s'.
1 h 06 min
